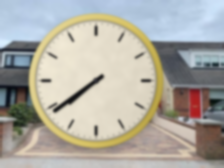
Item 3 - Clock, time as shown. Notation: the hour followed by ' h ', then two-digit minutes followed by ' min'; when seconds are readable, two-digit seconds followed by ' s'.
7 h 39 min
